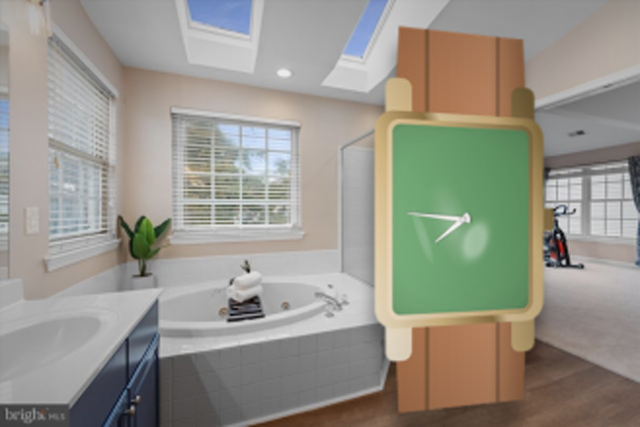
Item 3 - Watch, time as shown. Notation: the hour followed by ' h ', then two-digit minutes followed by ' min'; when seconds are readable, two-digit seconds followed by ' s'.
7 h 46 min
